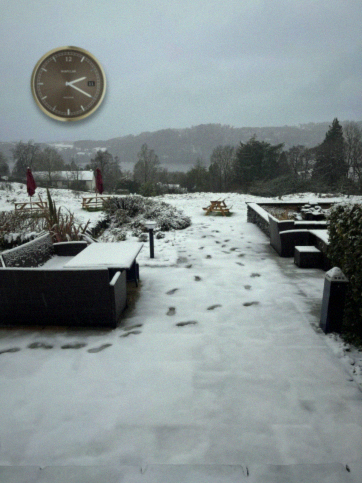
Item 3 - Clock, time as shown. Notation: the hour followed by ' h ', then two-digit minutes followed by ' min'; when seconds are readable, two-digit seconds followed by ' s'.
2 h 20 min
